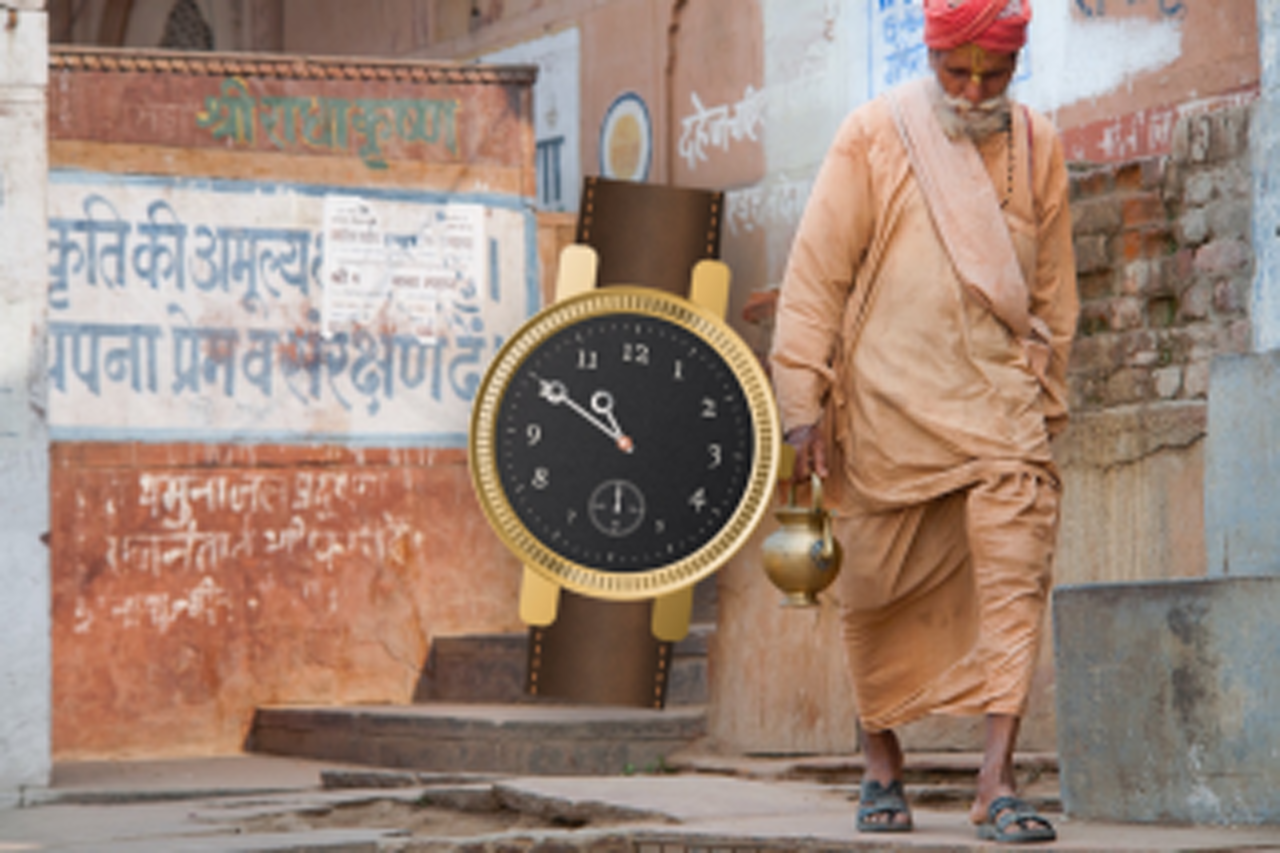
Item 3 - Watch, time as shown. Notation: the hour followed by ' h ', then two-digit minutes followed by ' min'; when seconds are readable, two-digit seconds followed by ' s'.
10 h 50 min
